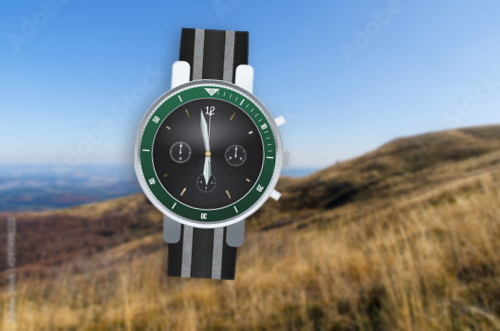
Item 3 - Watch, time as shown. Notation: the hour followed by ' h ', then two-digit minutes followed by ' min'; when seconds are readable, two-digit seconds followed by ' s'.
5 h 58 min
